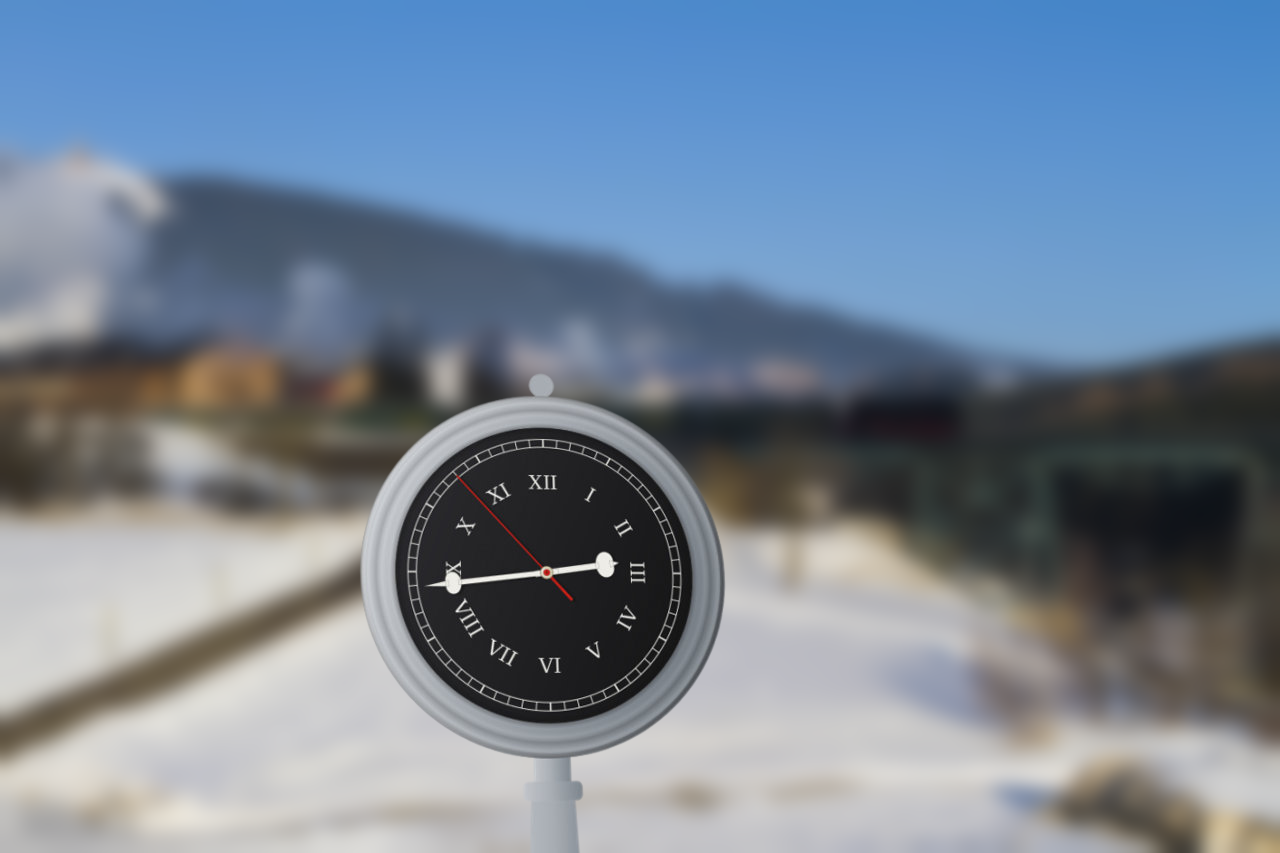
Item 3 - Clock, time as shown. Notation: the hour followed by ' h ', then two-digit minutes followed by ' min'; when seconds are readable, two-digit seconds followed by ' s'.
2 h 43 min 53 s
